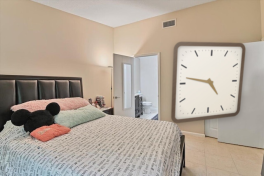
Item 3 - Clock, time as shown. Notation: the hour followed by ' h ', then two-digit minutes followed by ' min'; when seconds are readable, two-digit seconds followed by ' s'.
4 h 47 min
